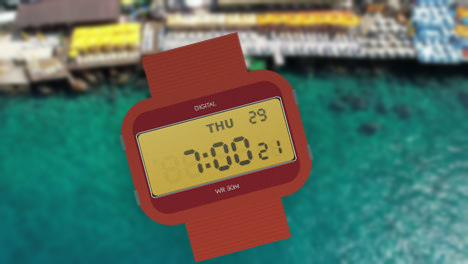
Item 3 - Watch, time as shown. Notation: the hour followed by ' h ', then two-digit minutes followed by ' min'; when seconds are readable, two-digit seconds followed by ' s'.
7 h 00 min 21 s
